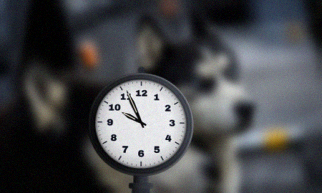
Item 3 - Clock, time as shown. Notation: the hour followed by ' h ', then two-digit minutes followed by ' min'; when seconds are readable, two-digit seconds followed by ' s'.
9 h 56 min
